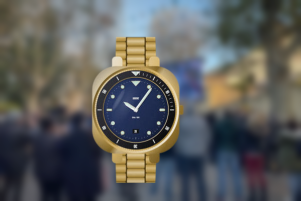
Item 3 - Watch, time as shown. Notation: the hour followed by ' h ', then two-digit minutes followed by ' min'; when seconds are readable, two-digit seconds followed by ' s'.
10 h 06 min
